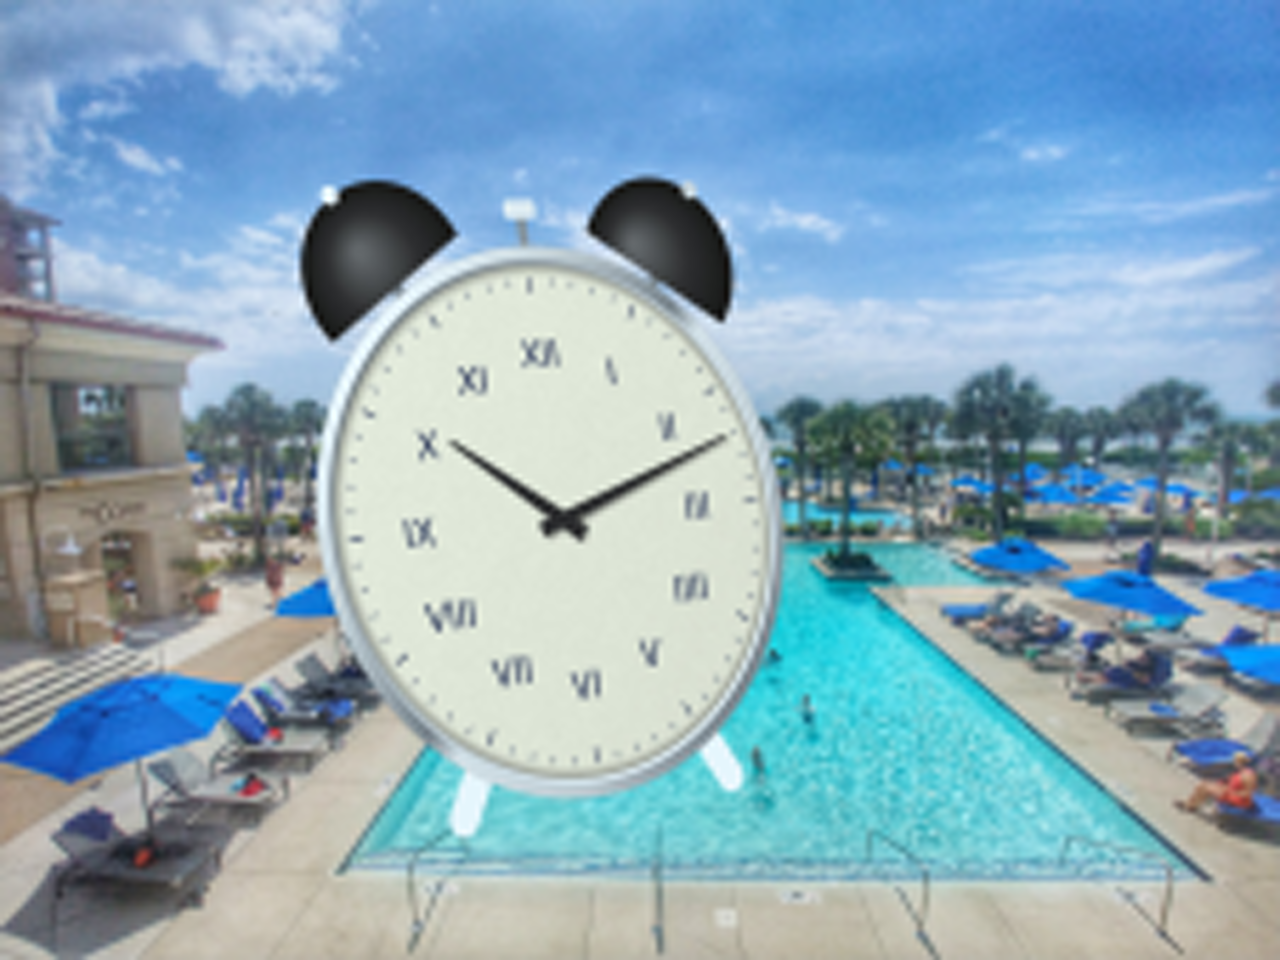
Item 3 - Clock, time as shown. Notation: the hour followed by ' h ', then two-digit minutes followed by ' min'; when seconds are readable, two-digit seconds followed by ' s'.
10 h 12 min
